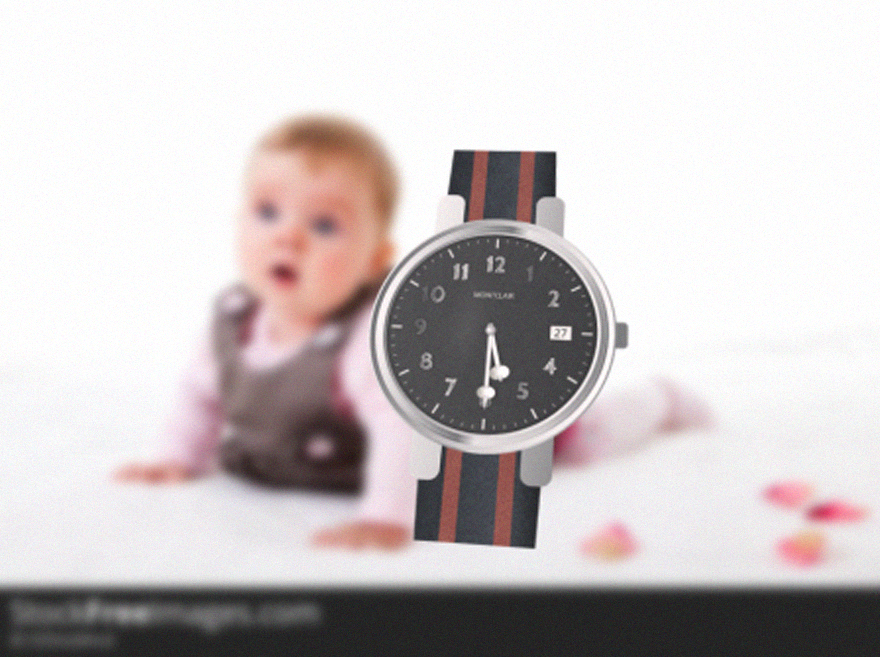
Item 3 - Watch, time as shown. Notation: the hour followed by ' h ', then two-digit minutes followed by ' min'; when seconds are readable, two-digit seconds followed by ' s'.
5 h 30 min
